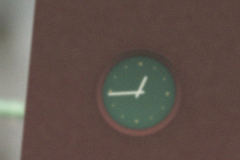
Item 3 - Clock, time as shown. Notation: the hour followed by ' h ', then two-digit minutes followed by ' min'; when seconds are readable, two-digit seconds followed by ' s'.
12 h 44 min
